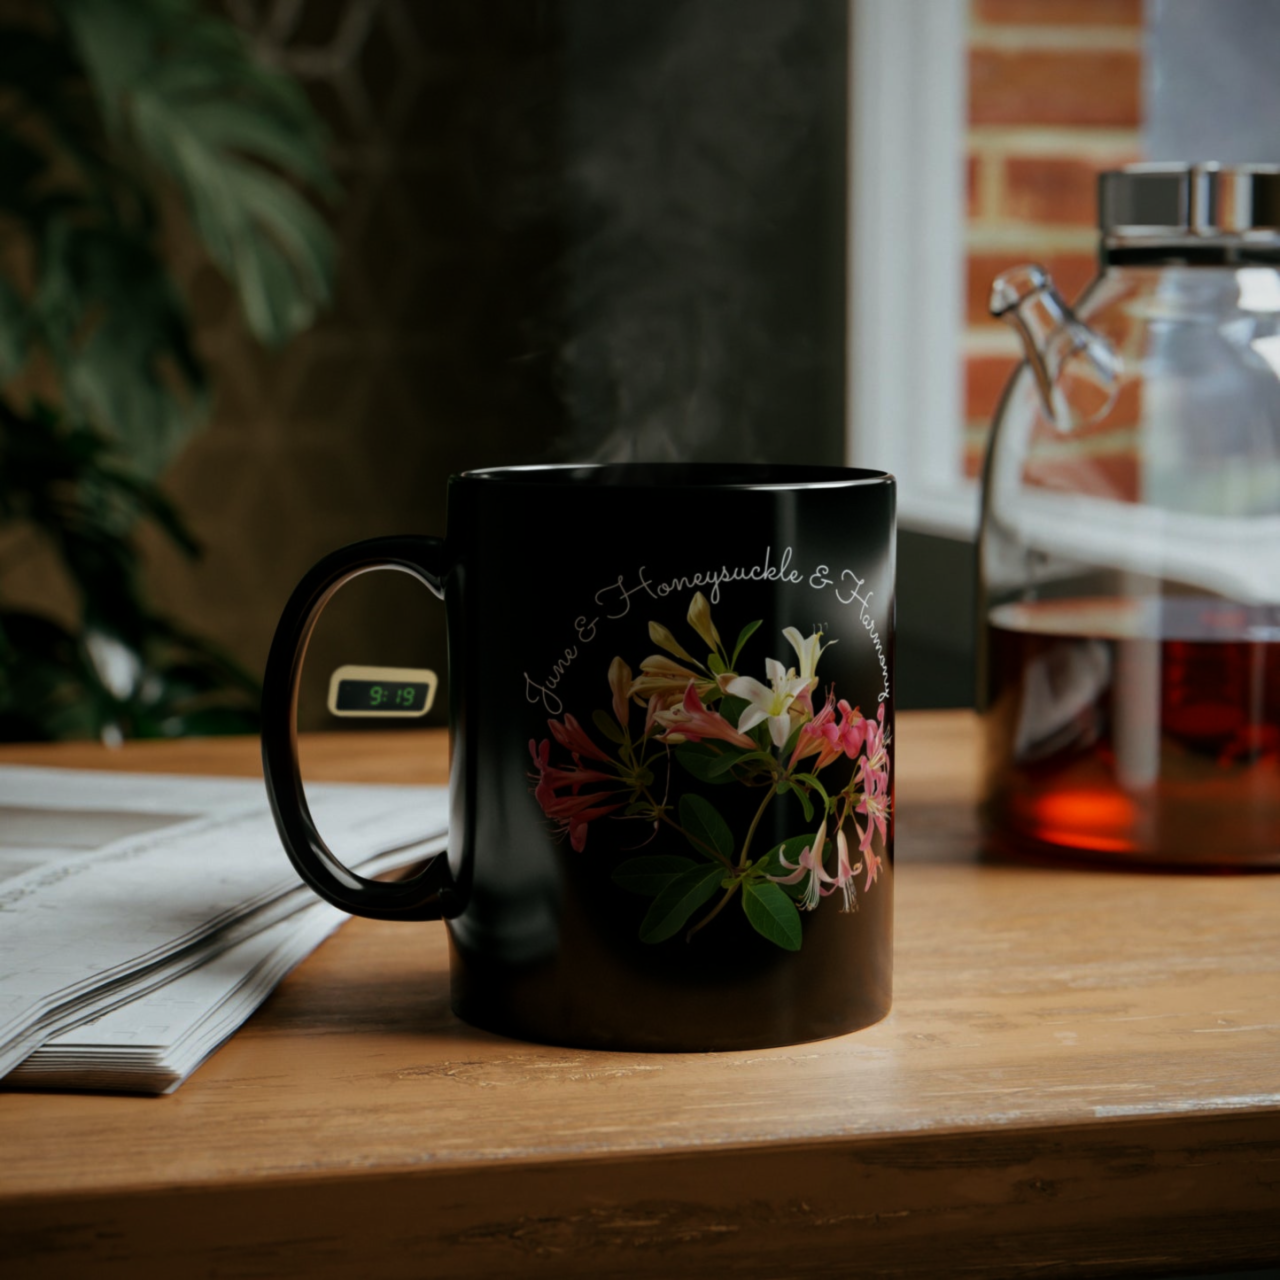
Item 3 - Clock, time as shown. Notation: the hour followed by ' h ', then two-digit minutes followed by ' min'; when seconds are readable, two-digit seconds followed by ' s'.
9 h 19 min
